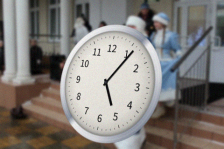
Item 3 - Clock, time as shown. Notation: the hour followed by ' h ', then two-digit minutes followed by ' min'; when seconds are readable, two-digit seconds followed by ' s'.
5 h 06 min
